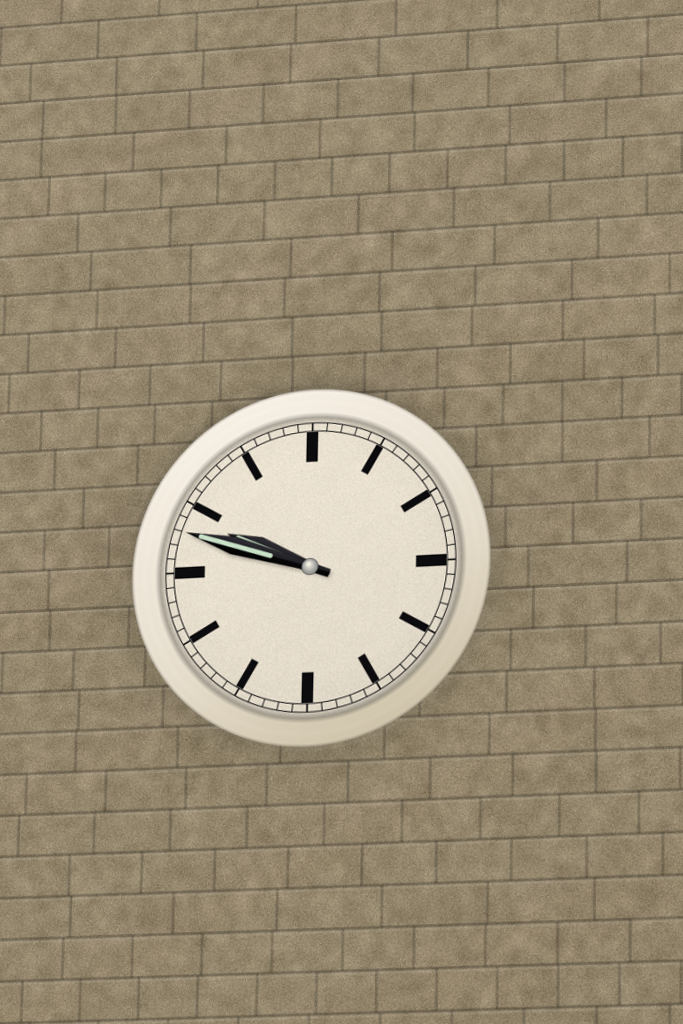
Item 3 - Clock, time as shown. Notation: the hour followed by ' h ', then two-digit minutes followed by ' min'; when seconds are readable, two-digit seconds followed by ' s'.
9 h 48 min
